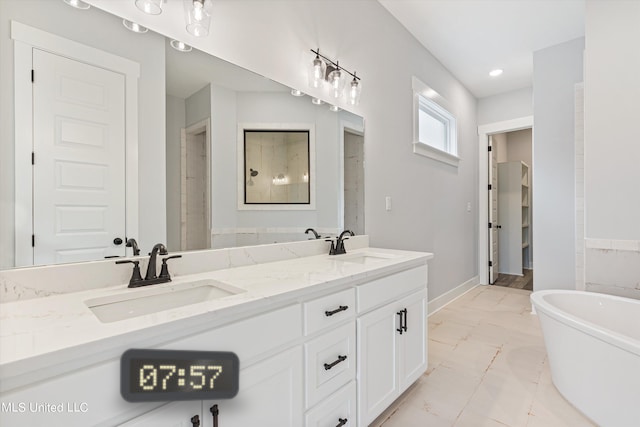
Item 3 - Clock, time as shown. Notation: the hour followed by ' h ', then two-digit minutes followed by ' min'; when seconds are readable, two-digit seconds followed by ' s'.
7 h 57 min
